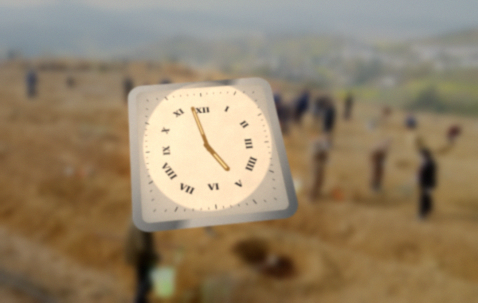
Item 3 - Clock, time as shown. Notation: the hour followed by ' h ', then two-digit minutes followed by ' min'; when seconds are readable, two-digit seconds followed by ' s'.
4 h 58 min
